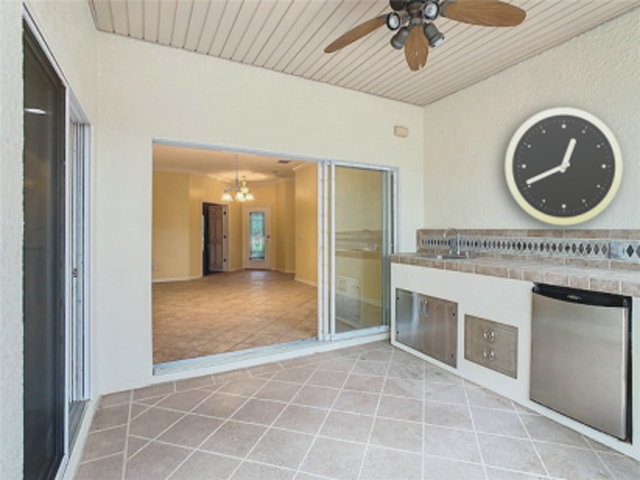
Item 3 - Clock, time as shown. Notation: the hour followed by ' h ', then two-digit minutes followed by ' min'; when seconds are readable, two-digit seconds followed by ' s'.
12 h 41 min
